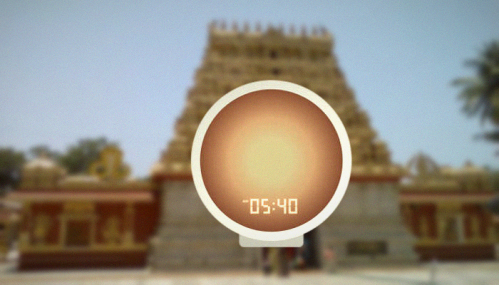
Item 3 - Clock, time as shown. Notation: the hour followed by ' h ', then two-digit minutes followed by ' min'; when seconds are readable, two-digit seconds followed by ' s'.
5 h 40 min
